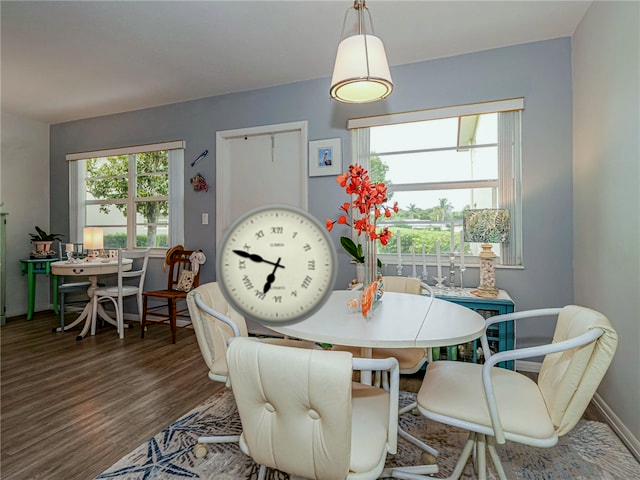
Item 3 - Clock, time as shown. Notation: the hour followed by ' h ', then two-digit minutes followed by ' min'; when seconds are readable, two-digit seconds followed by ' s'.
6 h 48 min
